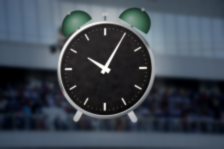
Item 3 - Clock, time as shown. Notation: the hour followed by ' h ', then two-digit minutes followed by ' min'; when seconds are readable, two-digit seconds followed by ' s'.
10 h 05 min
